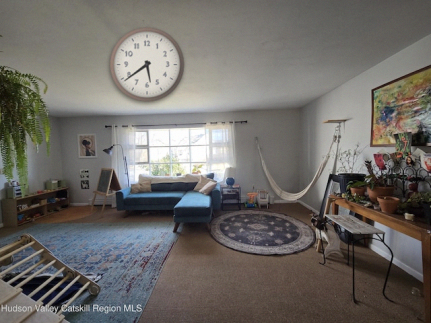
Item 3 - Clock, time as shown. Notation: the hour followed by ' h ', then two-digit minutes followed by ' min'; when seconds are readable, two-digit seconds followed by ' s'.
5 h 39 min
